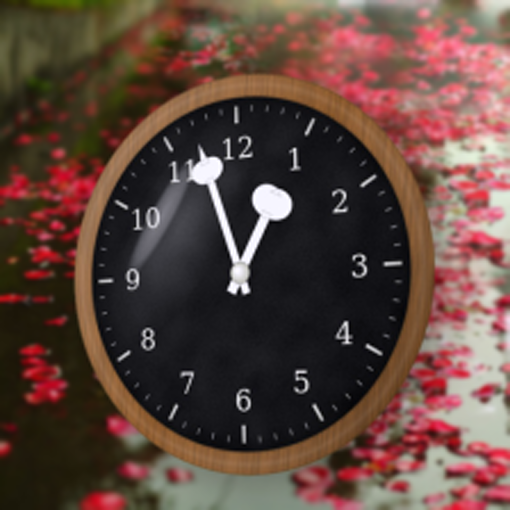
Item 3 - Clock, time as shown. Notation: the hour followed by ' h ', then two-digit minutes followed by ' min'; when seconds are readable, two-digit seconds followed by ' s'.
12 h 57 min
